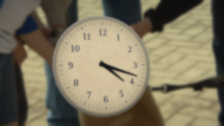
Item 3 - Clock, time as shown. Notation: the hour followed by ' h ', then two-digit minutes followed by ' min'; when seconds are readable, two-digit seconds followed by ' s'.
4 h 18 min
